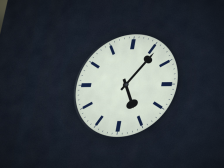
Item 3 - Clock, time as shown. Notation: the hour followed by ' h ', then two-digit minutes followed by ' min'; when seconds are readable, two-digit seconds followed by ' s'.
5 h 06 min
